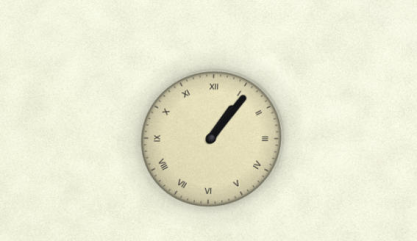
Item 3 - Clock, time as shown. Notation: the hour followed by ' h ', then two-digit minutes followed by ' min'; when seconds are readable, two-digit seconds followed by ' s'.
1 h 06 min
